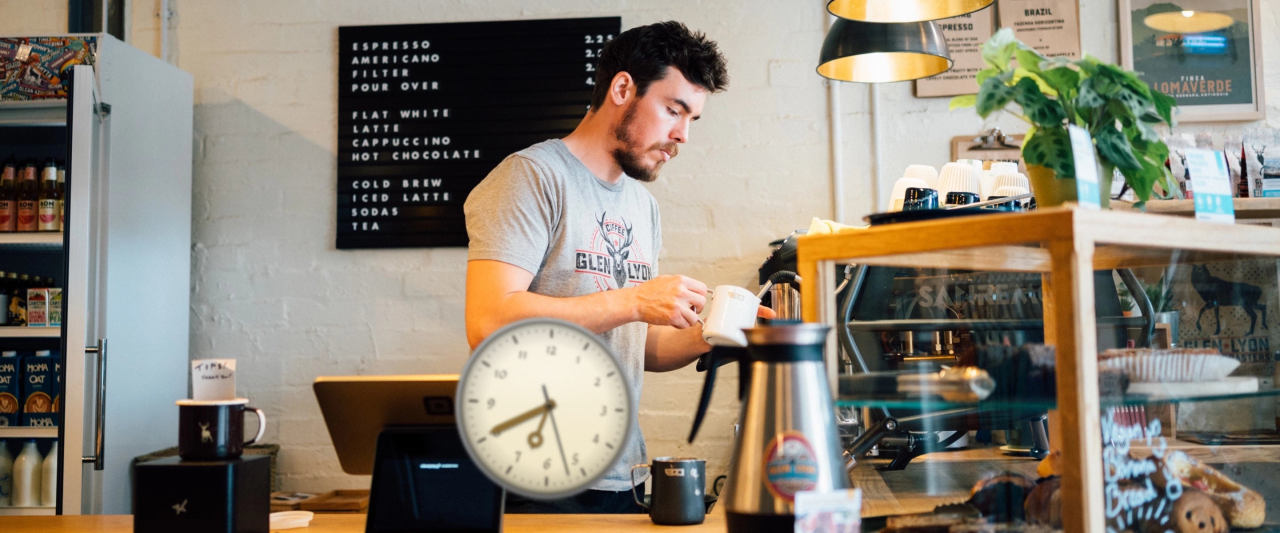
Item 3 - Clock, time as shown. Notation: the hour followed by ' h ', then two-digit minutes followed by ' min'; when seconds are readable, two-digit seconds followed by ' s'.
6 h 40 min 27 s
